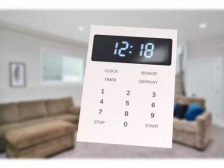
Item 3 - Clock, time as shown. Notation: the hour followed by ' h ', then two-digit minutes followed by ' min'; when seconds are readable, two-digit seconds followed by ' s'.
12 h 18 min
